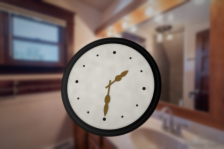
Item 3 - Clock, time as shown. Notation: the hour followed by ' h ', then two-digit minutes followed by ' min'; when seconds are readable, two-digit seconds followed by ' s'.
1 h 30 min
